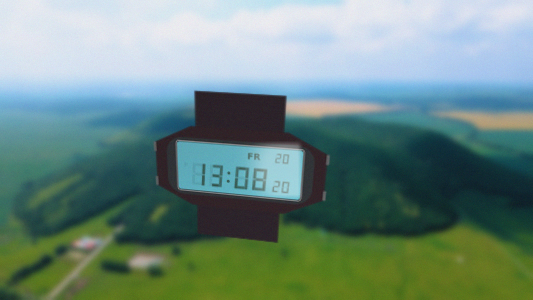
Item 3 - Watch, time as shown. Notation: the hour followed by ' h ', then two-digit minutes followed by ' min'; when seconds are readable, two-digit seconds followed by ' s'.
13 h 08 min 20 s
